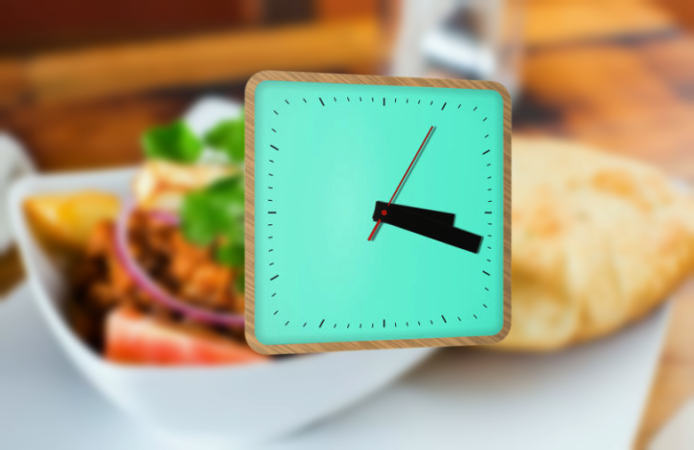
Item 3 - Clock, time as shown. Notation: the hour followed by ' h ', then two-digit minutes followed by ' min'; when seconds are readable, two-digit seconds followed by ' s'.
3 h 18 min 05 s
